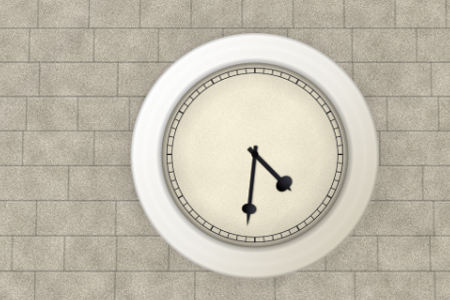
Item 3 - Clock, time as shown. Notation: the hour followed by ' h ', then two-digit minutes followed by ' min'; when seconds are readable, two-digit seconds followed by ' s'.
4 h 31 min
